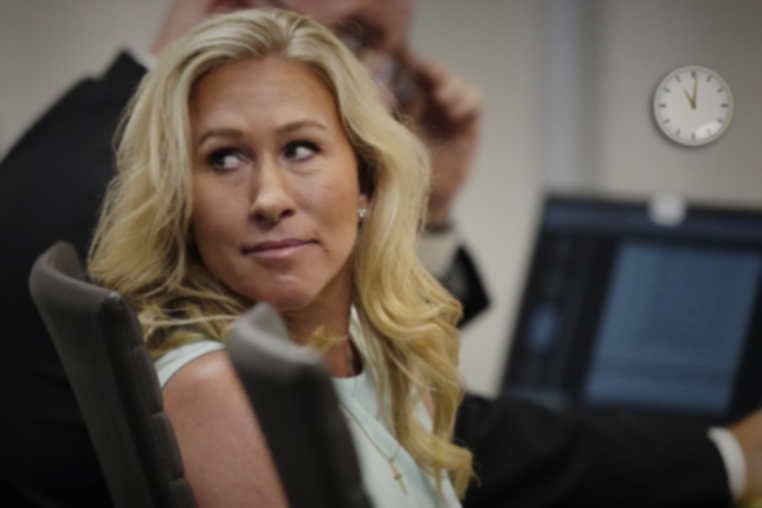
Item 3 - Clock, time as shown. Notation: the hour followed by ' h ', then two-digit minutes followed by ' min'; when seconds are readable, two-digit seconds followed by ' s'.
11 h 01 min
